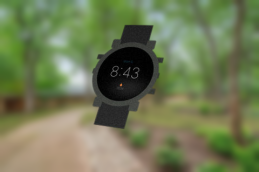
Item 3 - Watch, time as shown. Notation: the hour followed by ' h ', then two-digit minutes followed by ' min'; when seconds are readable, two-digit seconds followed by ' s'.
8 h 43 min
